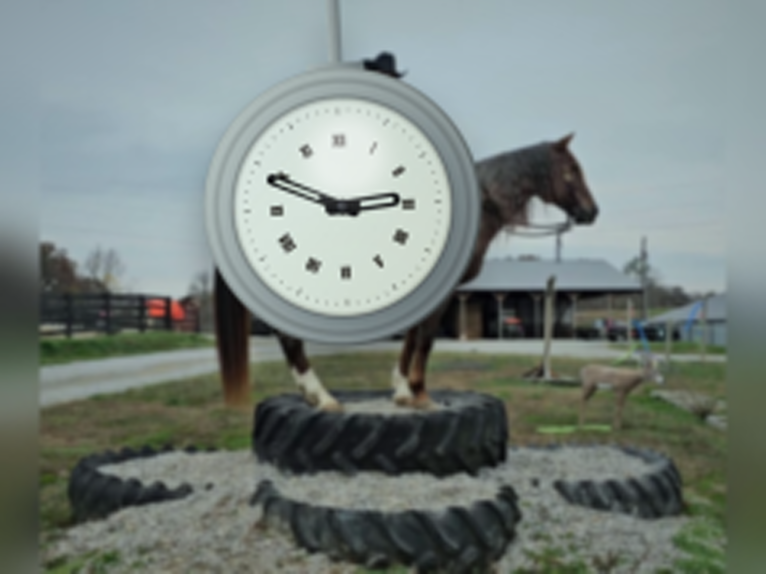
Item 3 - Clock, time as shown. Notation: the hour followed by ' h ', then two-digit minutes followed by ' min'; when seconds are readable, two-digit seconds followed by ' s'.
2 h 49 min
